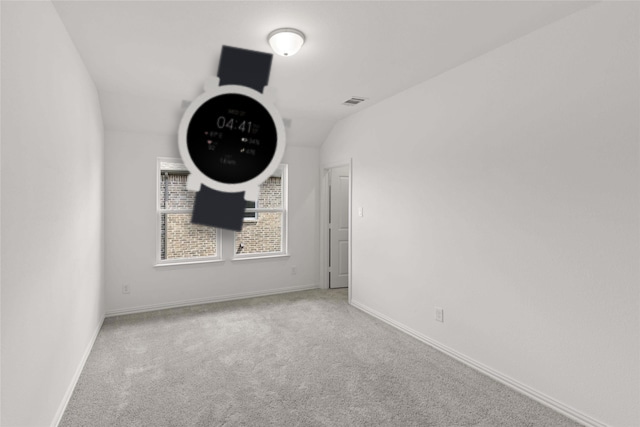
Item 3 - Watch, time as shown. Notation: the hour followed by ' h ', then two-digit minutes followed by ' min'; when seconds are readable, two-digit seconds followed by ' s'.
4 h 41 min
